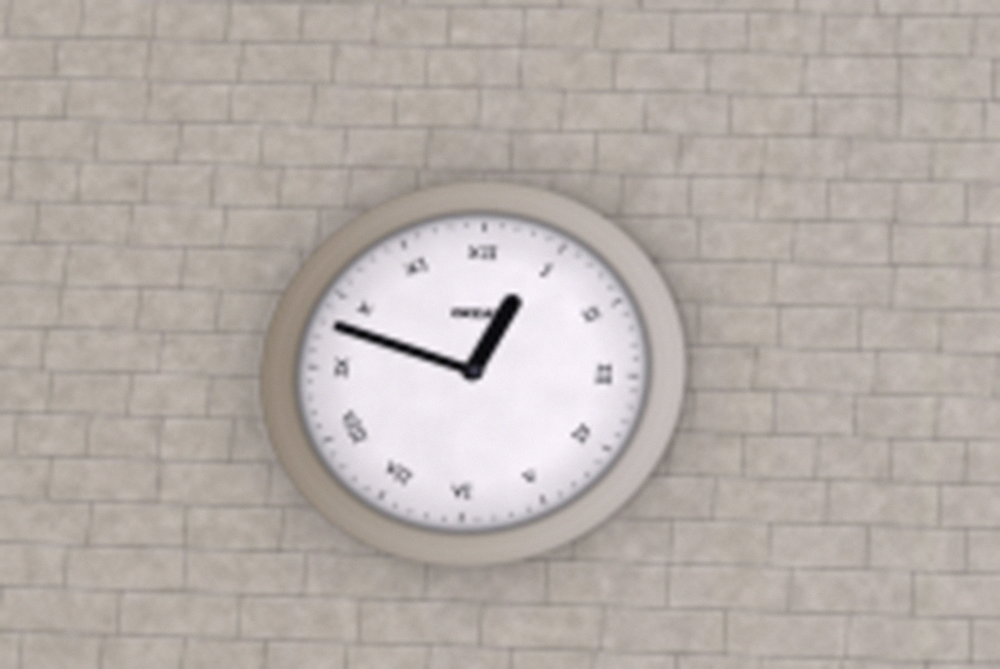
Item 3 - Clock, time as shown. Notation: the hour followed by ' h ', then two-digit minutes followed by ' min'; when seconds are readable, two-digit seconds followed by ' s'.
12 h 48 min
